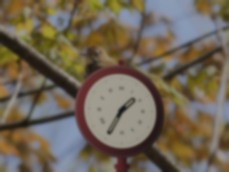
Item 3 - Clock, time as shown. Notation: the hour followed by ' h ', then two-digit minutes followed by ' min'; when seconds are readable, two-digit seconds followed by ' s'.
1 h 35 min
